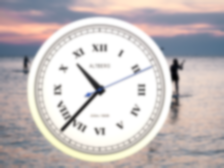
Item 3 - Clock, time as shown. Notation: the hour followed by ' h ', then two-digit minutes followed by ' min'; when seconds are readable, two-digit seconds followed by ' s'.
10 h 37 min 11 s
